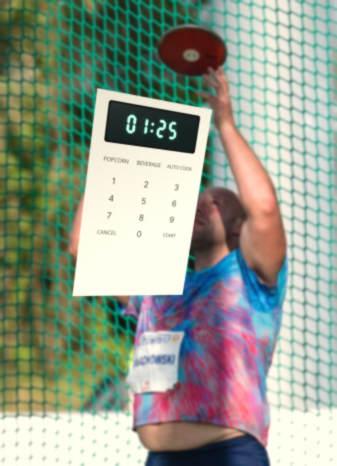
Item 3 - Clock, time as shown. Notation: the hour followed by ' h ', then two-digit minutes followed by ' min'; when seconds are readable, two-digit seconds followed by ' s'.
1 h 25 min
